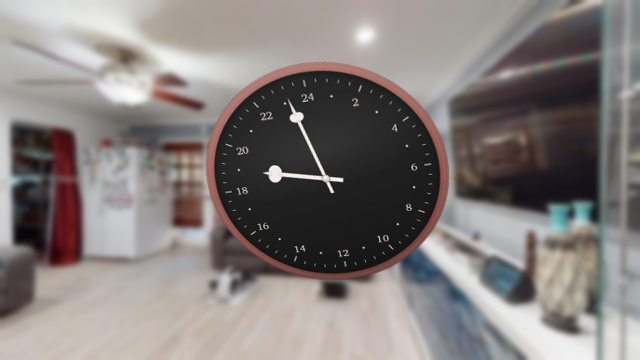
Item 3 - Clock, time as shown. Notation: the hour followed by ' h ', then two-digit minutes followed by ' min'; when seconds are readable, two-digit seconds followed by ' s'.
18 h 58 min
